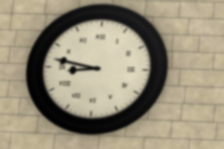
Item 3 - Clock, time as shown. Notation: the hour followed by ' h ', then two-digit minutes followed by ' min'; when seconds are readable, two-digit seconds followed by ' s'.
8 h 47 min
